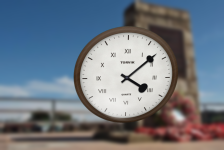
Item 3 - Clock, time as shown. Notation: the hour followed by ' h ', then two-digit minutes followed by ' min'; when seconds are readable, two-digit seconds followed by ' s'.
4 h 08 min
